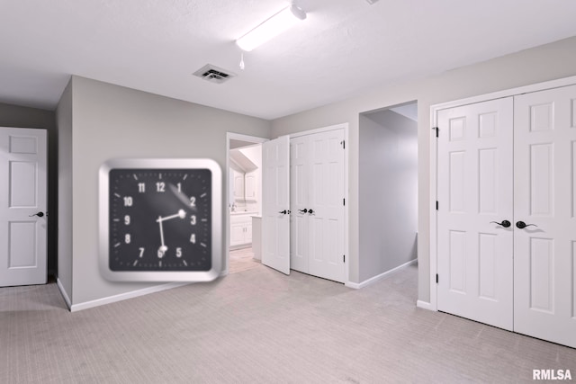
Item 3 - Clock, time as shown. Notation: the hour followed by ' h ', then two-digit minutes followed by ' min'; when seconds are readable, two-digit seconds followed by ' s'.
2 h 29 min
